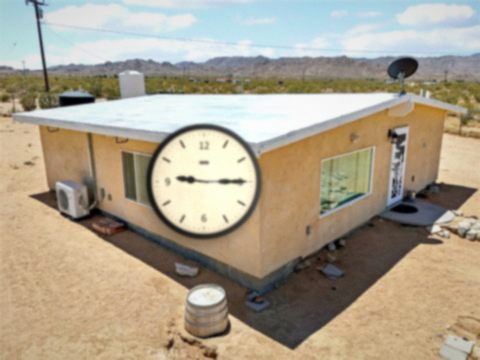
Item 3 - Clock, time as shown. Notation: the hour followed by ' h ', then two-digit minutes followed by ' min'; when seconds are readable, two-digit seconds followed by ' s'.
9 h 15 min
